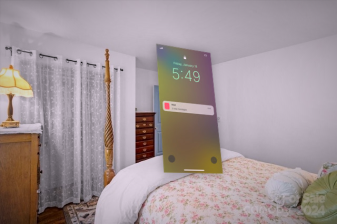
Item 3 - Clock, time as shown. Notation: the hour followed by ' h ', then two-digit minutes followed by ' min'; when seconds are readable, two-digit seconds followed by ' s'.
5 h 49 min
